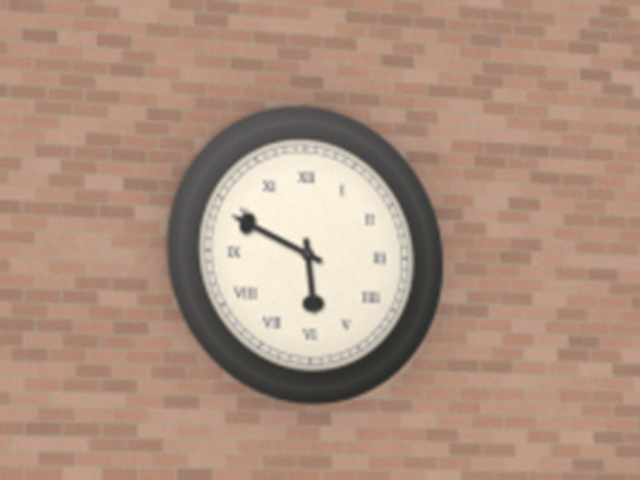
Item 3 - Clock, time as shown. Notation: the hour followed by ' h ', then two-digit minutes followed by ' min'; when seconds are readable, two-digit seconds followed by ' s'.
5 h 49 min
